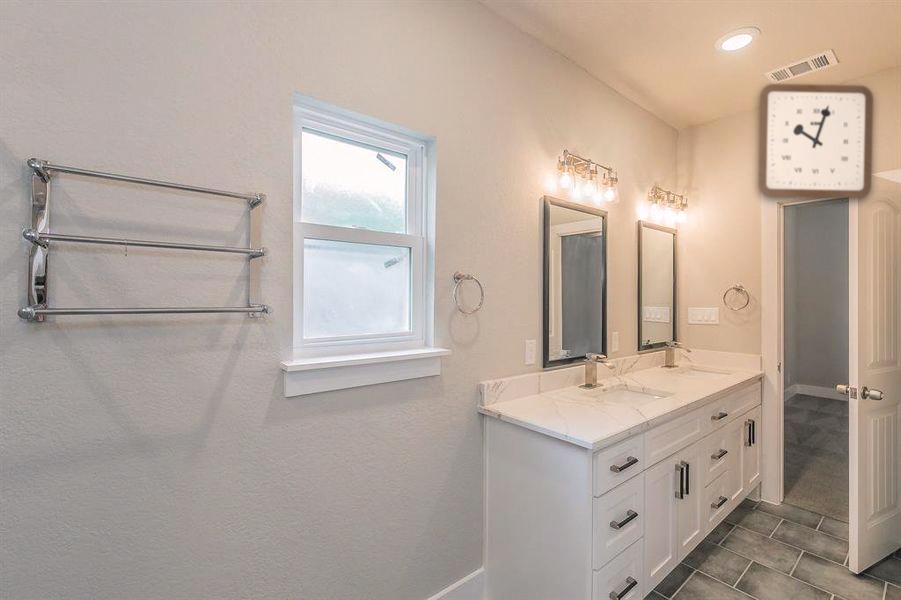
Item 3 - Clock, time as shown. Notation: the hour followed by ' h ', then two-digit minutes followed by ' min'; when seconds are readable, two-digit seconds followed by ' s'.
10 h 03 min
